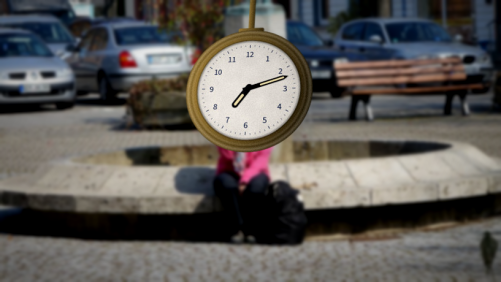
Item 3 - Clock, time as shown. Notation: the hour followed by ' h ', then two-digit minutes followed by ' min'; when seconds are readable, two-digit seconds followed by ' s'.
7 h 12 min
